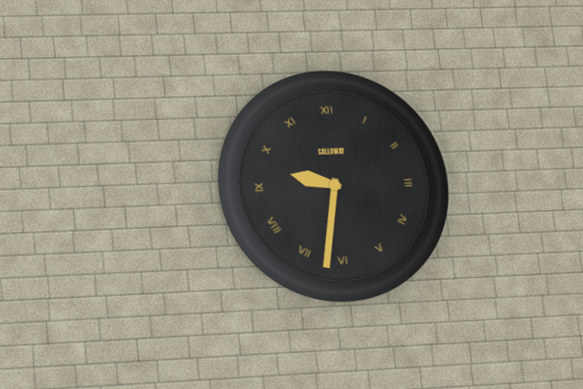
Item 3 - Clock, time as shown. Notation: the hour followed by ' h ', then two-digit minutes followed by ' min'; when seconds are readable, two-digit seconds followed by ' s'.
9 h 32 min
